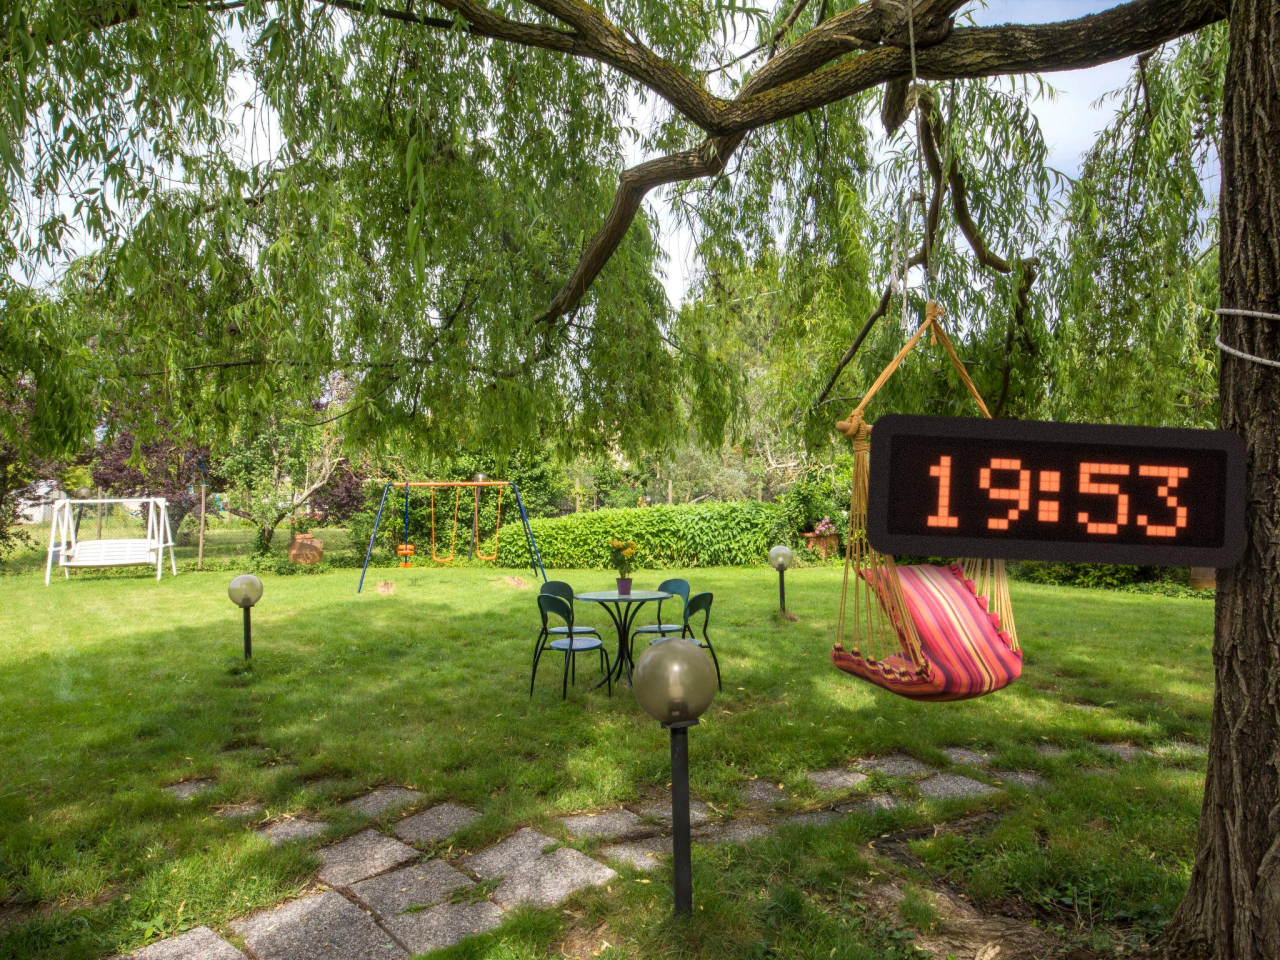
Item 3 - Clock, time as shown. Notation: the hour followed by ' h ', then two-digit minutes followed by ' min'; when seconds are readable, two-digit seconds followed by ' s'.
19 h 53 min
